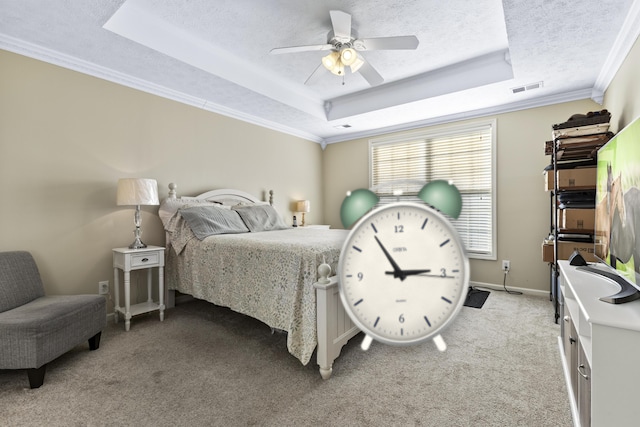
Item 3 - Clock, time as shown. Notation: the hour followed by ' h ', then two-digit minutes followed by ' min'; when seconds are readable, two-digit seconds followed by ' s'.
2 h 54 min 16 s
